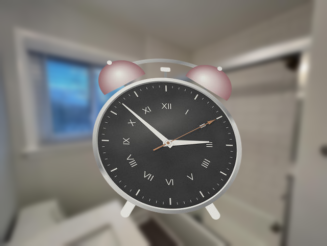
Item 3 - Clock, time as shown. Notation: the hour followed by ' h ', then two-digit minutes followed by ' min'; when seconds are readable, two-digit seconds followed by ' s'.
2 h 52 min 10 s
